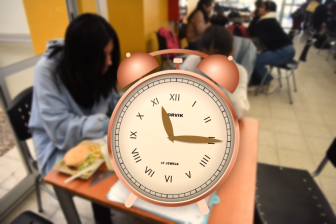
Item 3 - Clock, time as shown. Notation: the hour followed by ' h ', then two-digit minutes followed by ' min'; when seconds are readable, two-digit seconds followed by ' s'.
11 h 15 min
